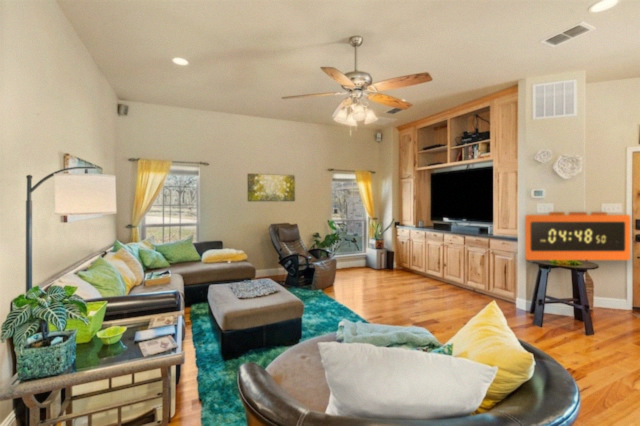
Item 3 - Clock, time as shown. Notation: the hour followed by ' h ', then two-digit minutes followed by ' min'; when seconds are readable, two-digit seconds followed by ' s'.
4 h 48 min
